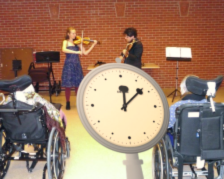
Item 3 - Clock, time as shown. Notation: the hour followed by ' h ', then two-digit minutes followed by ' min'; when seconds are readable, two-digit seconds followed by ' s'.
12 h 08 min
